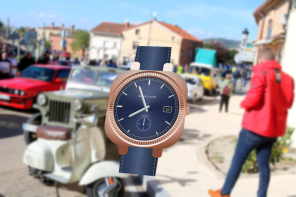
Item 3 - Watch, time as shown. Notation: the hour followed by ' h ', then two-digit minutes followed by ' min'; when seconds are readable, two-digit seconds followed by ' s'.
7 h 56 min
